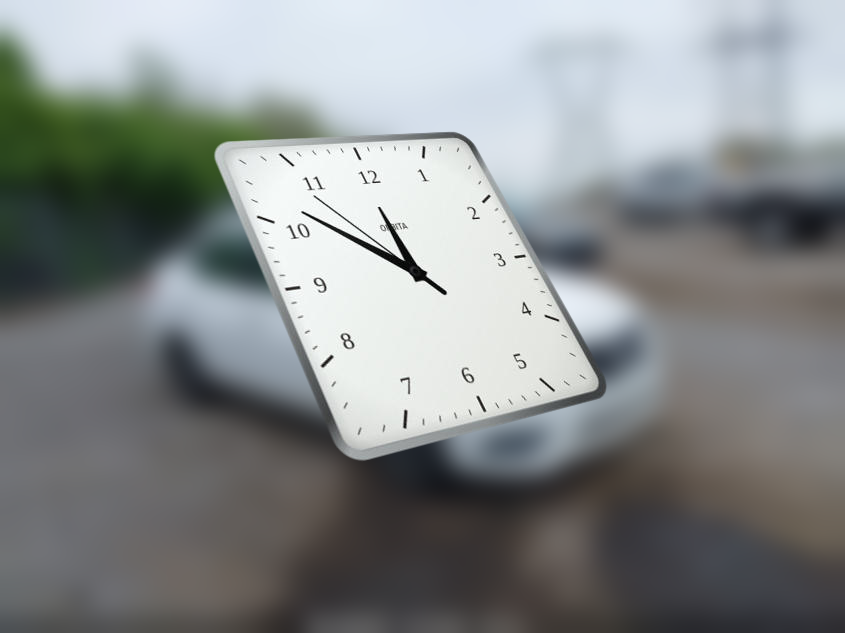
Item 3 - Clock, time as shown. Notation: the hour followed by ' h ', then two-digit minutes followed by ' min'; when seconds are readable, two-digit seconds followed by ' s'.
11 h 51 min 54 s
